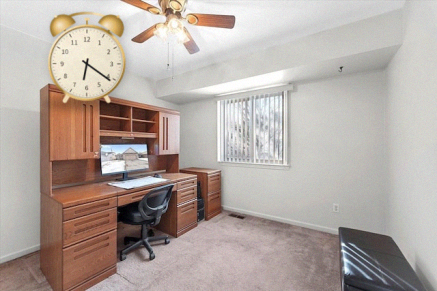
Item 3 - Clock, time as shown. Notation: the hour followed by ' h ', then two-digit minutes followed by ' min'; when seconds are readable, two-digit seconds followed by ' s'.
6 h 21 min
